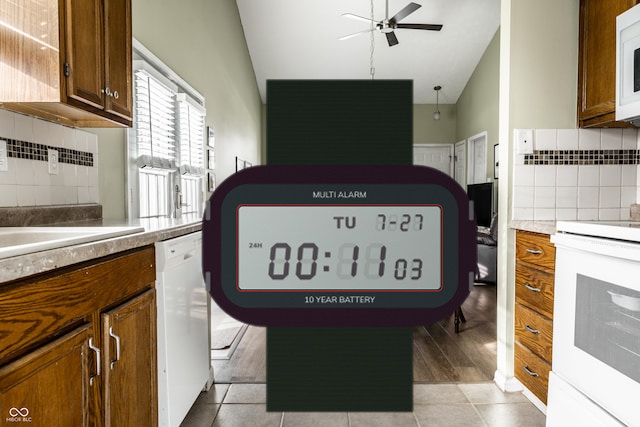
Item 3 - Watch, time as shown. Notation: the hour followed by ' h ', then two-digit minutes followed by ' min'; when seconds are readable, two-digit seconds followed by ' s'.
0 h 11 min 03 s
